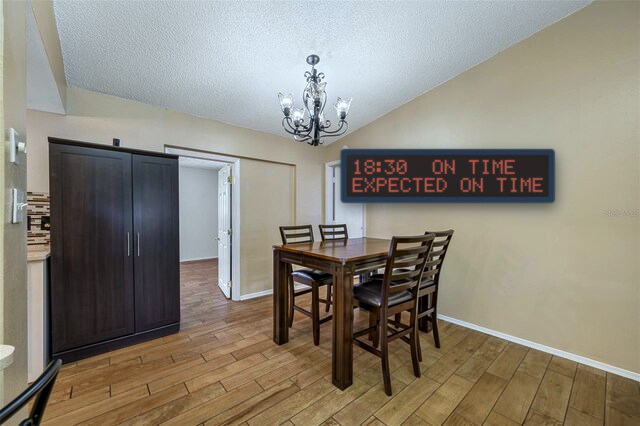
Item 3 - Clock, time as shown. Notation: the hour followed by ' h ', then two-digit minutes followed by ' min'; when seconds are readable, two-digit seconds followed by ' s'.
18 h 30 min
